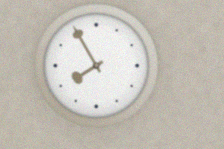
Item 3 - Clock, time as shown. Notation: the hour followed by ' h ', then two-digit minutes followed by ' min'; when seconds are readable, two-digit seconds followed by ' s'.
7 h 55 min
